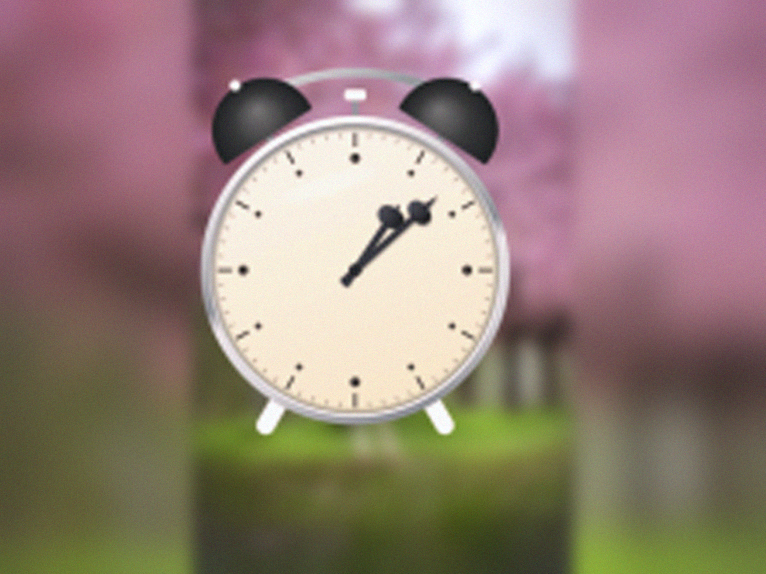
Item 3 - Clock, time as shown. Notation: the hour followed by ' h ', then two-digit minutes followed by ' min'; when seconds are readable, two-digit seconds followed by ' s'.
1 h 08 min
